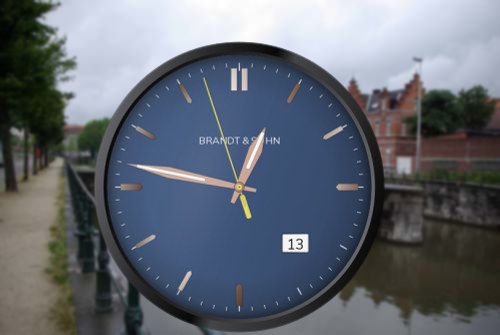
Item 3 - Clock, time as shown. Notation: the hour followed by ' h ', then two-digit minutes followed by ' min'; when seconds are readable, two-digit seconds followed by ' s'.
12 h 46 min 57 s
